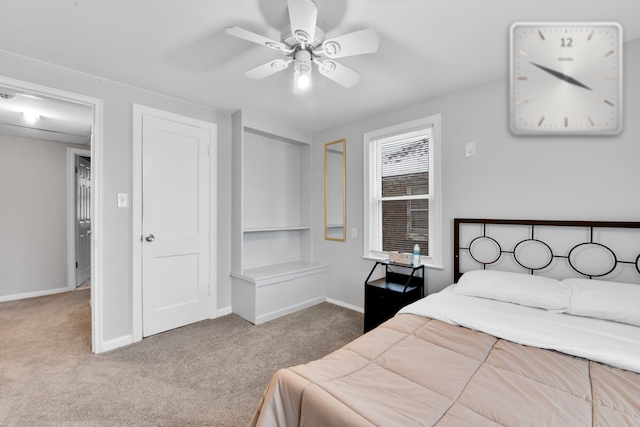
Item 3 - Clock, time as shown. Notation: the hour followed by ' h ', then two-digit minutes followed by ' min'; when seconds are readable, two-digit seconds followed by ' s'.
3 h 49 min
